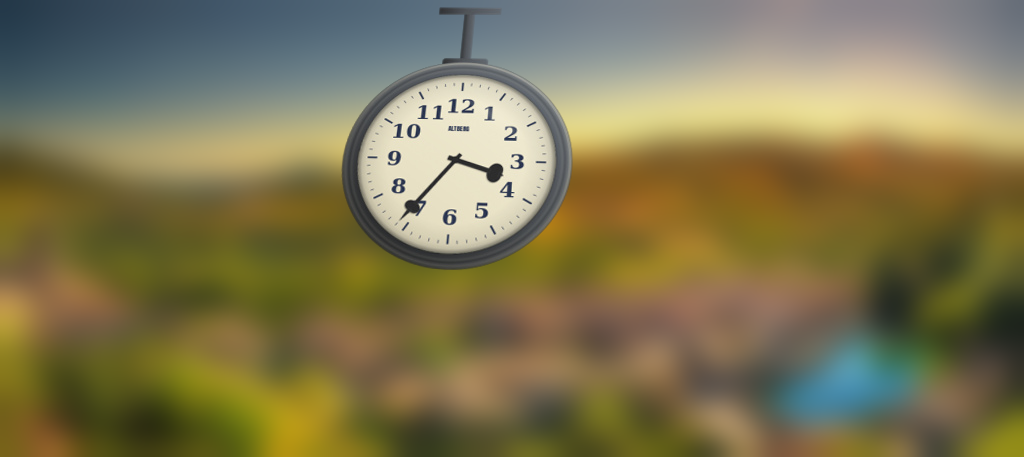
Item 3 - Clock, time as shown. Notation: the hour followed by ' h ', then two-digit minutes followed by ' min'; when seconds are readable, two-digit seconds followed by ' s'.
3 h 36 min
